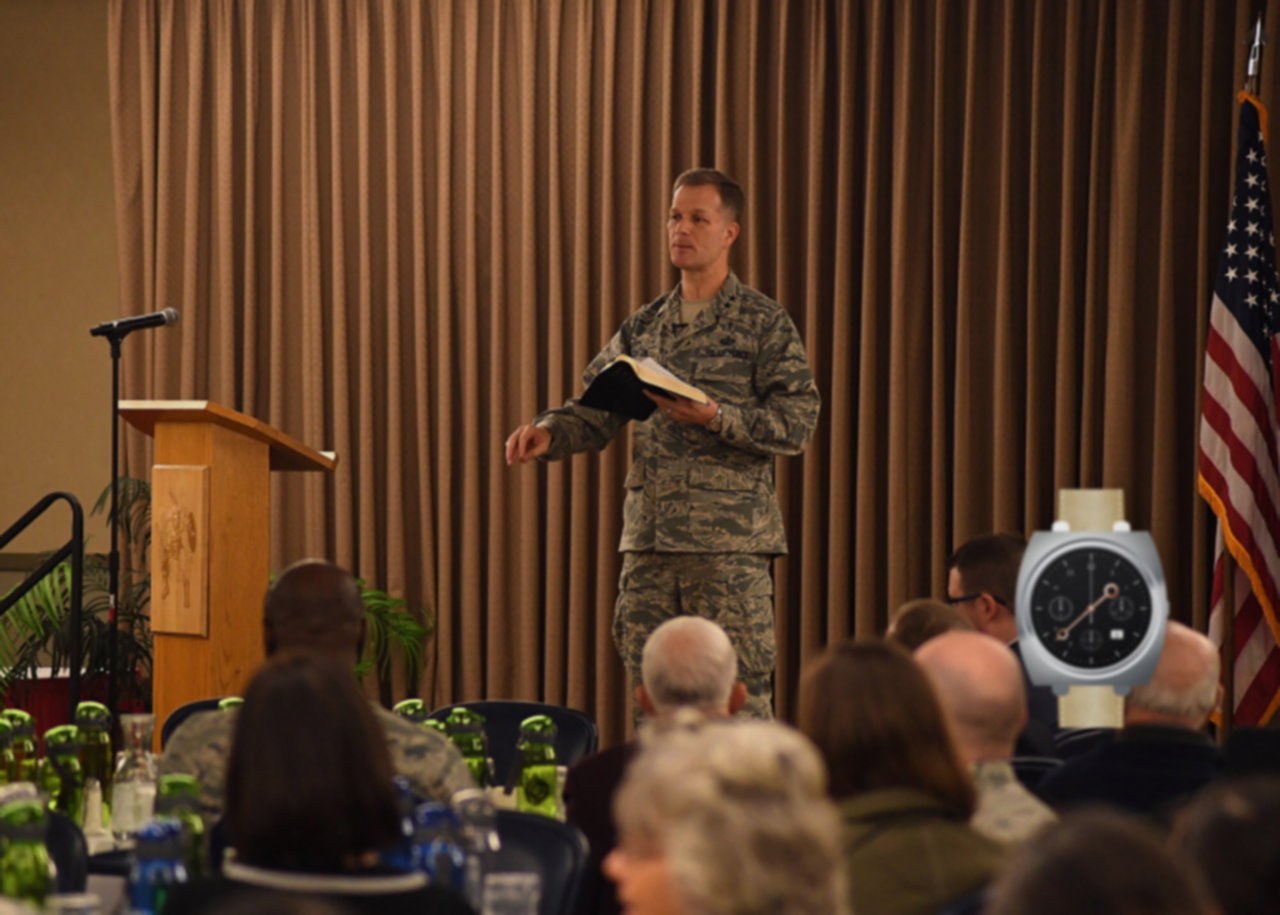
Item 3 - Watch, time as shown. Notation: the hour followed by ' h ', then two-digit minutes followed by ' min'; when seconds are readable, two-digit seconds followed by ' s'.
1 h 38 min
